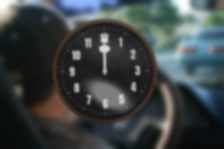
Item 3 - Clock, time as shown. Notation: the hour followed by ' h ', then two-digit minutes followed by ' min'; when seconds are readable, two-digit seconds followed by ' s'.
12 h 00 min
